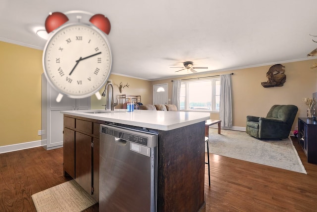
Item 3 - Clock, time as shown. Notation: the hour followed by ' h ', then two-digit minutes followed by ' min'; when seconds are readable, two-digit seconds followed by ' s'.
7 h 12 min
